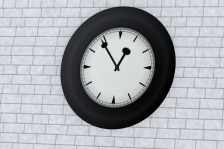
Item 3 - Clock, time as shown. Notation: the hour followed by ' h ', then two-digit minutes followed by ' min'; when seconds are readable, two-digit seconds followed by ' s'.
12 h 54 min
